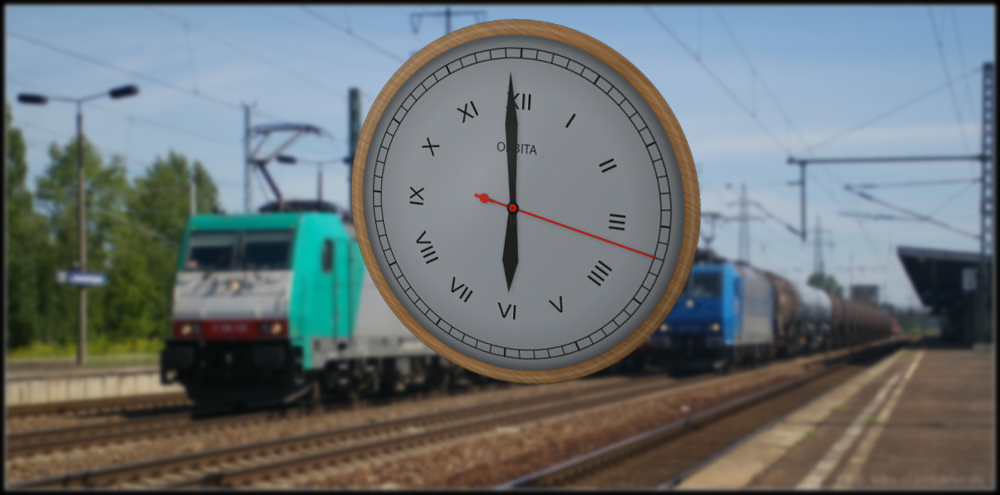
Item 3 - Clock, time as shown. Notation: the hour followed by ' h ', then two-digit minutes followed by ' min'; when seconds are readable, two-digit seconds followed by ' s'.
5 h 59 min 17 s
